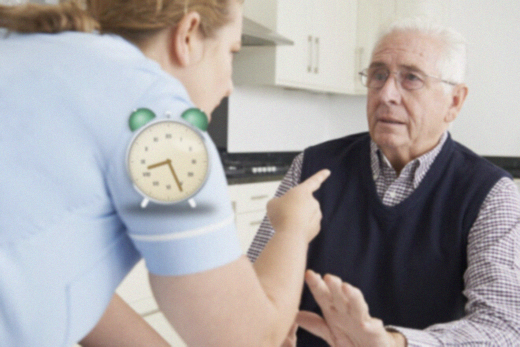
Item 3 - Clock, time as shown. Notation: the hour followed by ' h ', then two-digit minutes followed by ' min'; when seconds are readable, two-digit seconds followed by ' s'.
8 h 26 min
